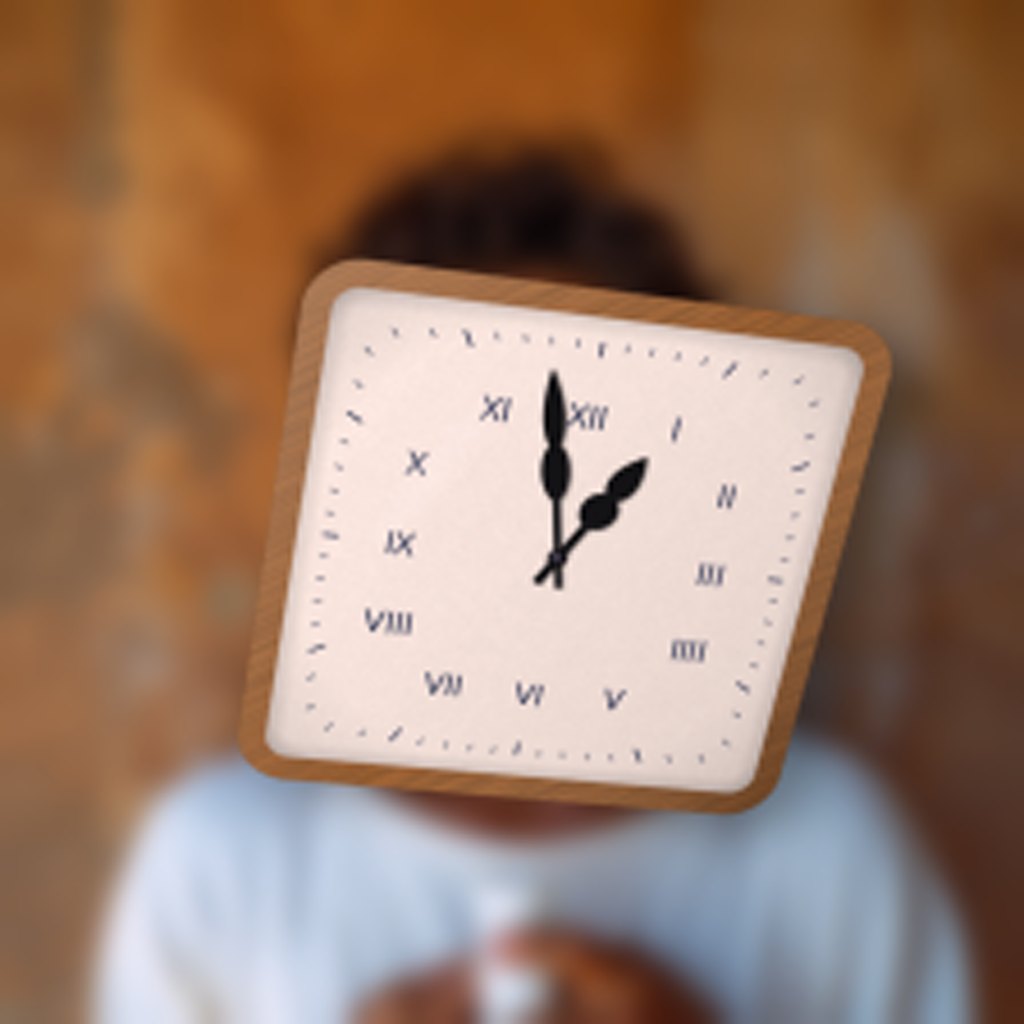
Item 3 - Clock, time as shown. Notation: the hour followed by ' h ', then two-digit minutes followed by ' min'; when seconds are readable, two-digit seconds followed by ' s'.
12 h 58 min
